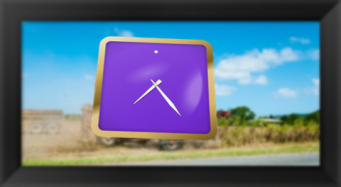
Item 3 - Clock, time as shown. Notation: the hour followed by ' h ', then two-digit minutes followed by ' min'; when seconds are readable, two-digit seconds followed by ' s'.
7 h 24 min
